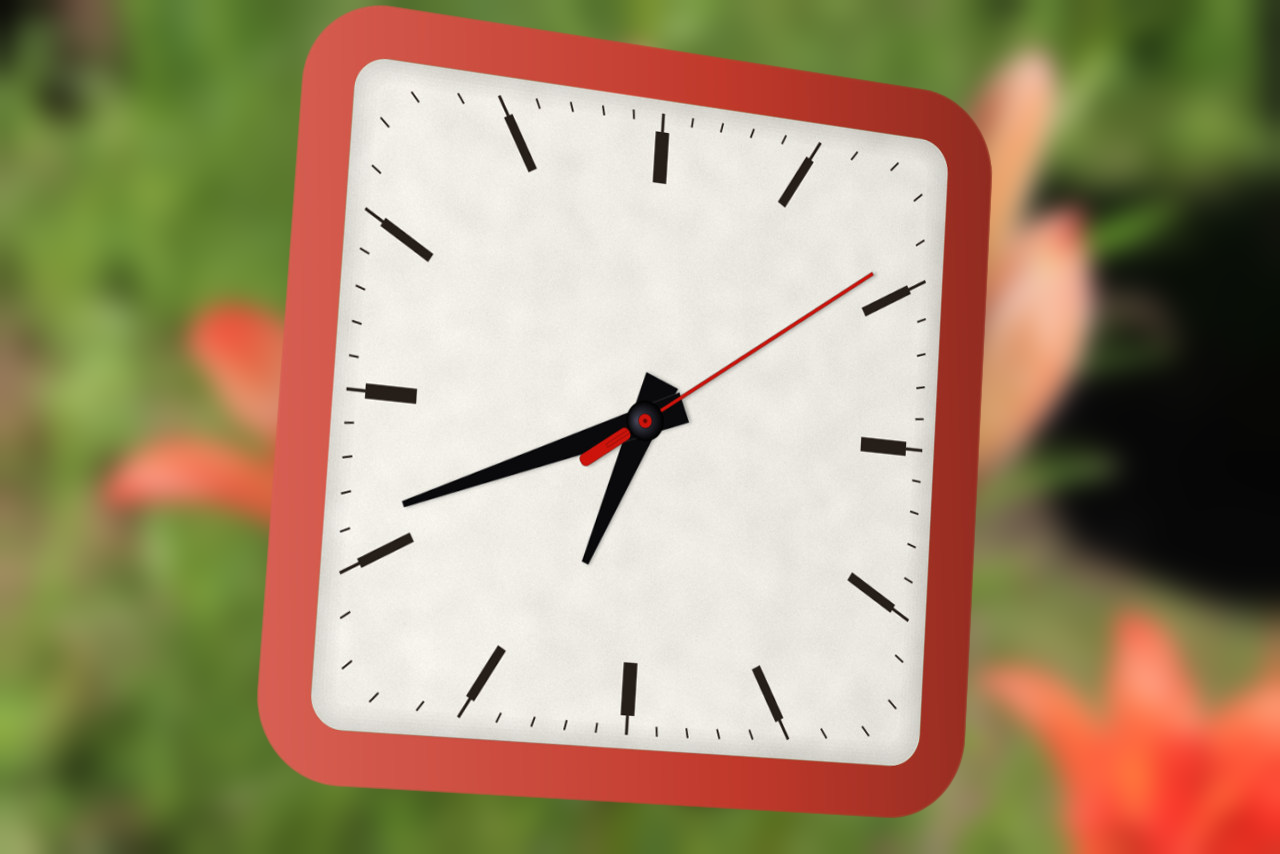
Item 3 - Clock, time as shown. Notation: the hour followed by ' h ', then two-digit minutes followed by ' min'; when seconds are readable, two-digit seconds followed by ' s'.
6 h 41 min 09 s
